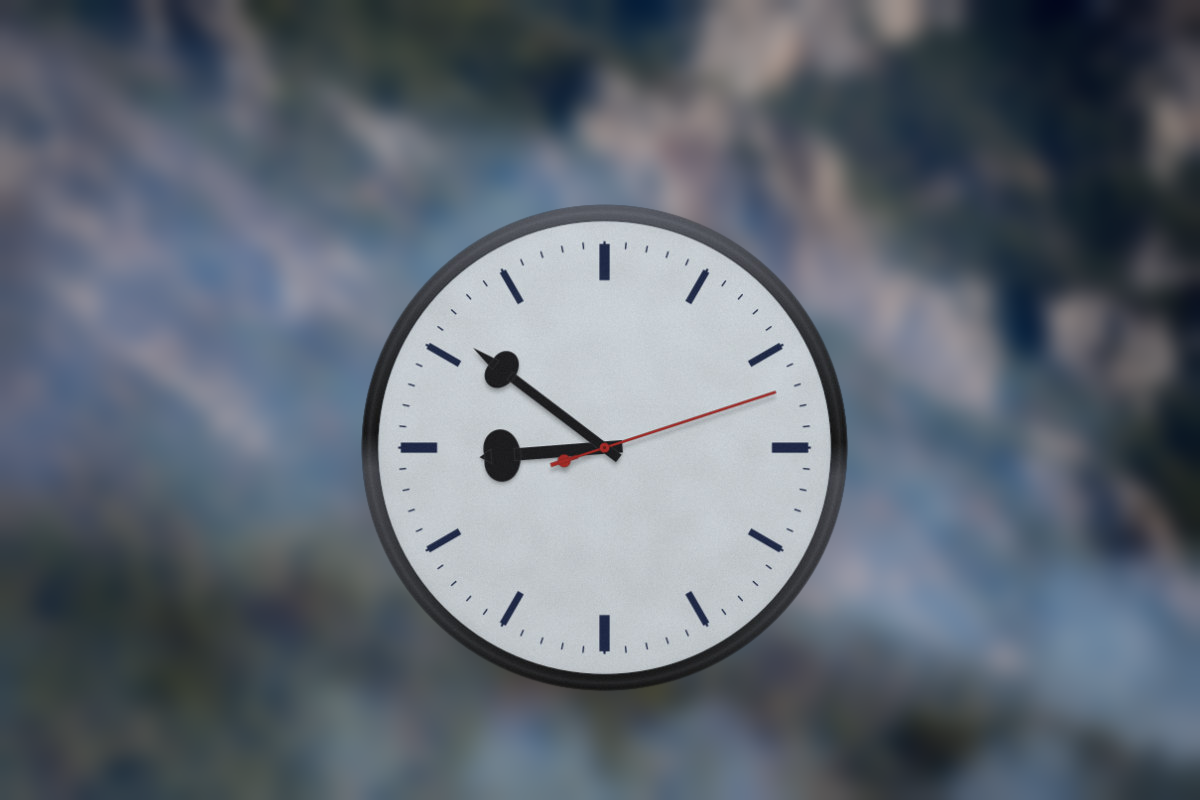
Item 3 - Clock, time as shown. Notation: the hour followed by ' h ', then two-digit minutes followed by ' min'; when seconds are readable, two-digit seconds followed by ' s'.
8 h 51 min 12 s
